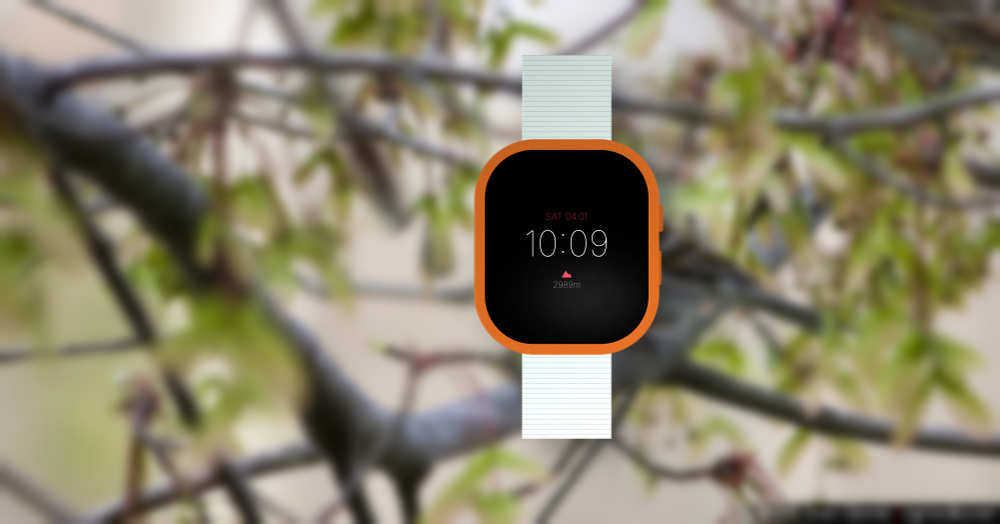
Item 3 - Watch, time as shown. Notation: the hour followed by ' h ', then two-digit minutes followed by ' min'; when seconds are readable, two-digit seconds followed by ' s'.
10 h 09 min
